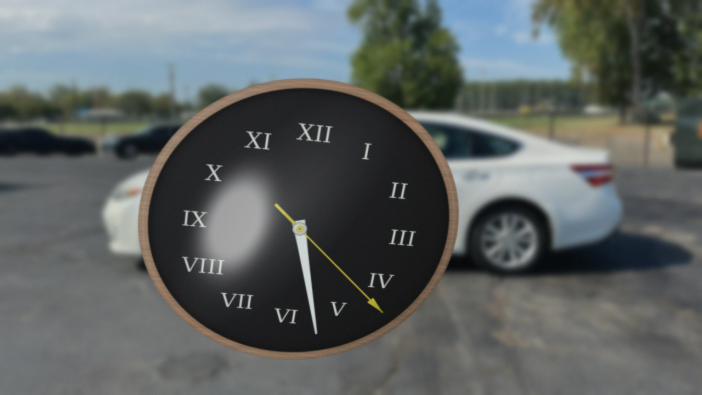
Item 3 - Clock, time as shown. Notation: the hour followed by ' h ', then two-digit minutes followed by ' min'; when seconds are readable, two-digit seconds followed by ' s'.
5 h 27 min 22 s
